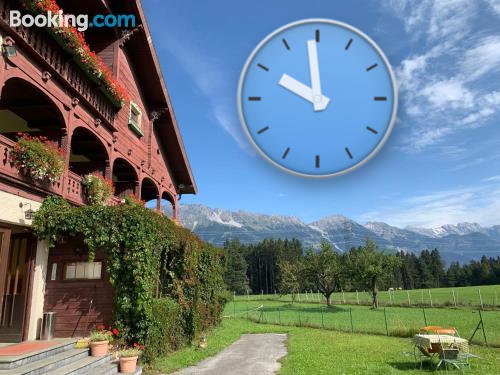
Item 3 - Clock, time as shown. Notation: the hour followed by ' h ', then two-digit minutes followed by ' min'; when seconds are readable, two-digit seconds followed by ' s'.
9 h 59 min
